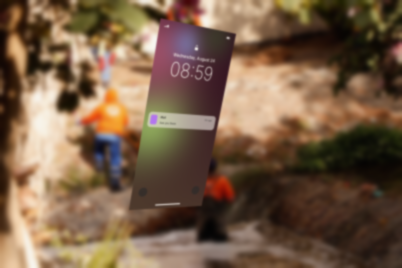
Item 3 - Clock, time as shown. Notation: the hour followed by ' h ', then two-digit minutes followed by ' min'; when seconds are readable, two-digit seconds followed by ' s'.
8 h 59 min
